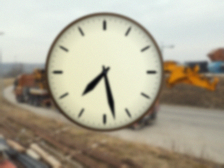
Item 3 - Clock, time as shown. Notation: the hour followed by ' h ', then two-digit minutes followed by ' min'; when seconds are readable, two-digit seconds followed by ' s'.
7 h 28 min
